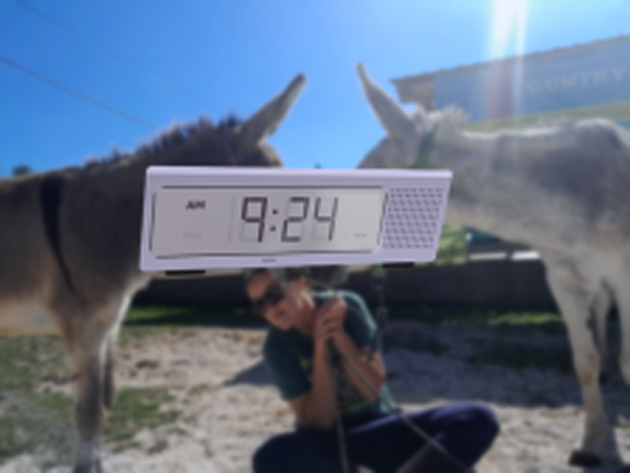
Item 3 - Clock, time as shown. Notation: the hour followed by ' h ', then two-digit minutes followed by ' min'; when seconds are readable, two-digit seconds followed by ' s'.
9 h 24 min
